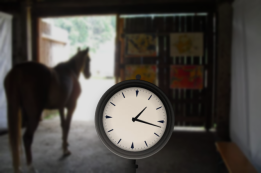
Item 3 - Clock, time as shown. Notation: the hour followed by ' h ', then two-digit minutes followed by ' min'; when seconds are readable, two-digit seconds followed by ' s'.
1 h 17 min
